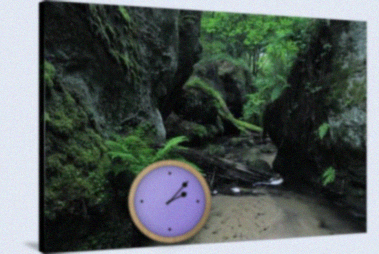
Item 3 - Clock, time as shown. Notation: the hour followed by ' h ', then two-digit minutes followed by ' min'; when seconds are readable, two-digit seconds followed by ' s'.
2 h 07 min
